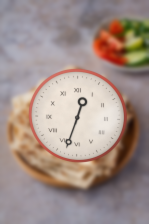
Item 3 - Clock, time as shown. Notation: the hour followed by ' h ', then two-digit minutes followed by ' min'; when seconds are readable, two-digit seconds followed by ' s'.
12 h 33 min
